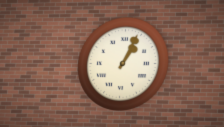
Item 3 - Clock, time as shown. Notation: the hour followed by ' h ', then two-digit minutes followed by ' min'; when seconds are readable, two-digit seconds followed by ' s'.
1 h 04 min
